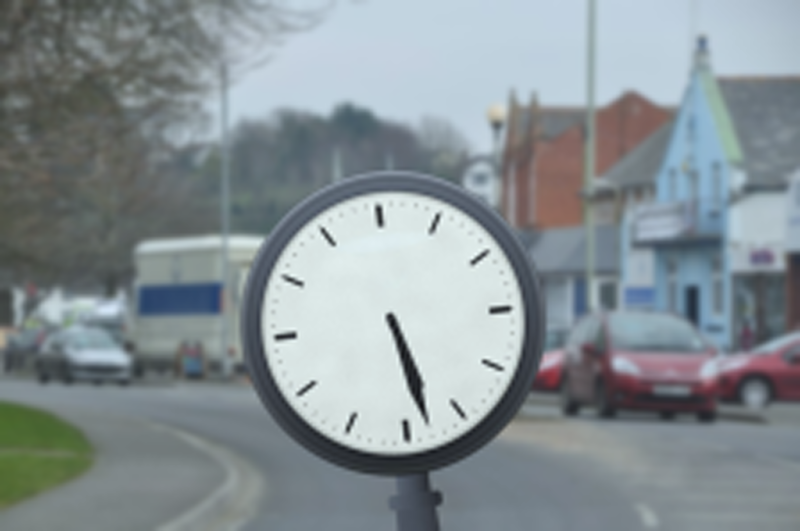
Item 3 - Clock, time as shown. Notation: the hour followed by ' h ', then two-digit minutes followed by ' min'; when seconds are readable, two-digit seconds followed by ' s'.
5 h 28 min
